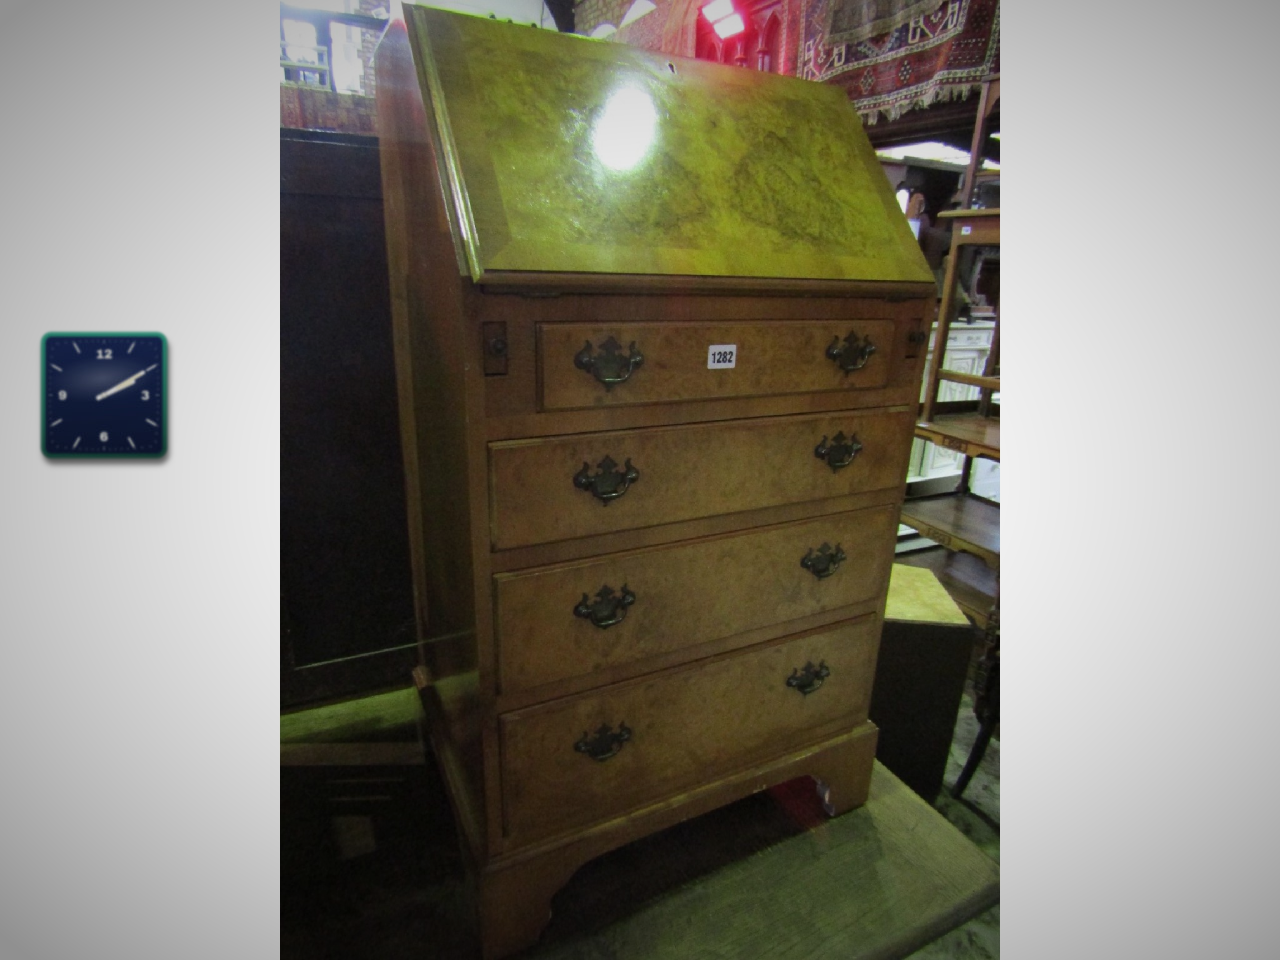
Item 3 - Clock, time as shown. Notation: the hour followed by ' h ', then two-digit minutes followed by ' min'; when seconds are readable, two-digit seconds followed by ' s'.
2 h 10 min
